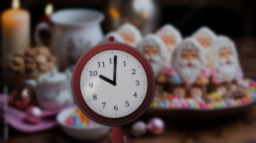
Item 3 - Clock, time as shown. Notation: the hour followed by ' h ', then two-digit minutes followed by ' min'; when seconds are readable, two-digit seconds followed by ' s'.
10 h 01 min
